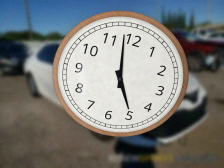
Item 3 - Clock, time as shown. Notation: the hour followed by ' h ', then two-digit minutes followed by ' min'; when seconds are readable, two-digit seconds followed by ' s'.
4 h 58 min
